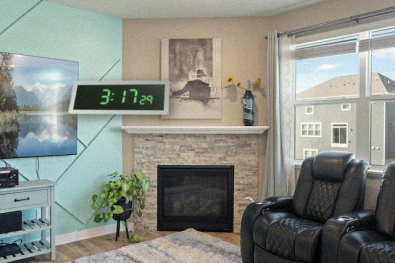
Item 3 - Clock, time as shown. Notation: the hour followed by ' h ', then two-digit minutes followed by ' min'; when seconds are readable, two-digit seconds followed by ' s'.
3 h 17 min 29 s
